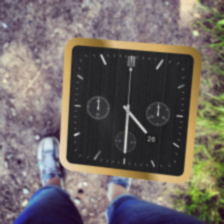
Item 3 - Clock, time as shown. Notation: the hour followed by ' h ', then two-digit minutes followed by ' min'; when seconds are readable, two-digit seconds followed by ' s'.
4 h 30 min
